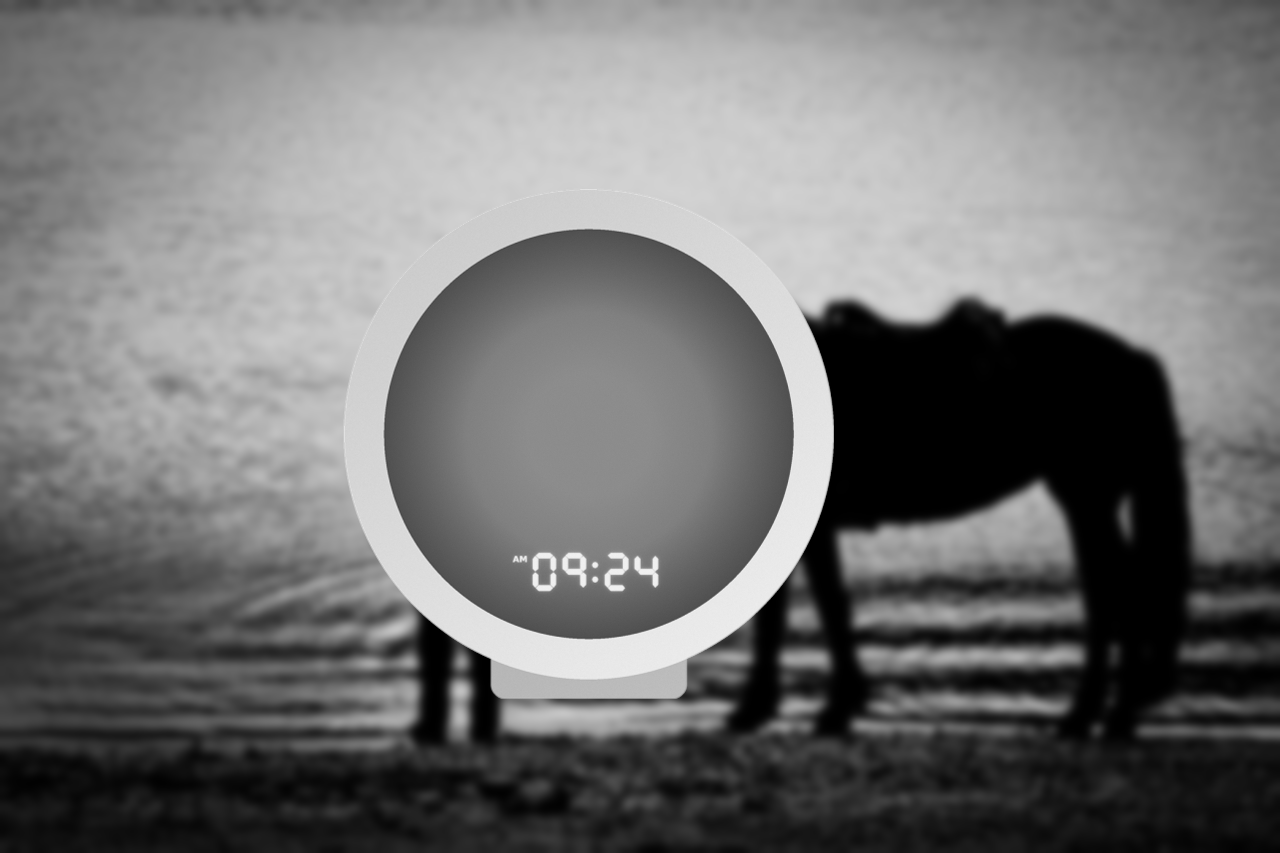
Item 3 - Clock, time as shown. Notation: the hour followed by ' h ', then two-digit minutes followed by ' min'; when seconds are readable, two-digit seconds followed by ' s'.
9 h 24 min
